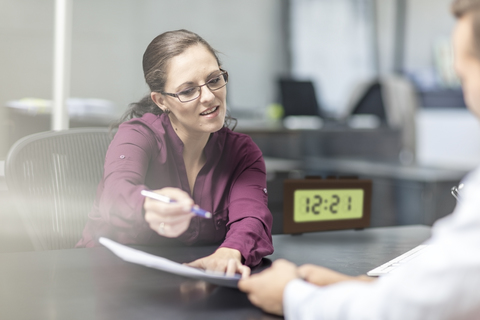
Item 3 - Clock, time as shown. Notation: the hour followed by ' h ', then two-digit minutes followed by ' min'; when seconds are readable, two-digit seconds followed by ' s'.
12 h 21 min
